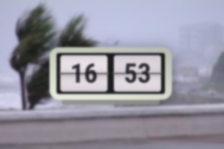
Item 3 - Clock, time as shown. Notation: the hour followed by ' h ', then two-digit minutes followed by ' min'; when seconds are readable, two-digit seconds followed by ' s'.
16 h 53 min
